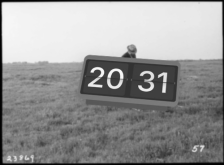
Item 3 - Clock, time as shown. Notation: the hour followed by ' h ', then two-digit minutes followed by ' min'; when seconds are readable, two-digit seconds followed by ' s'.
20 h 31 min
